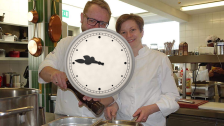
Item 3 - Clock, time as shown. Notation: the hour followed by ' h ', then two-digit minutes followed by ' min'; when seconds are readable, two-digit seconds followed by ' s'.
9 h 46 min
